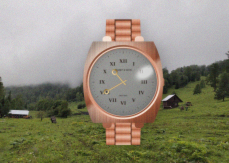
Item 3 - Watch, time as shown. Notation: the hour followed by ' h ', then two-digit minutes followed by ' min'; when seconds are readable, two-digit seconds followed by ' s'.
10 h 40 min
